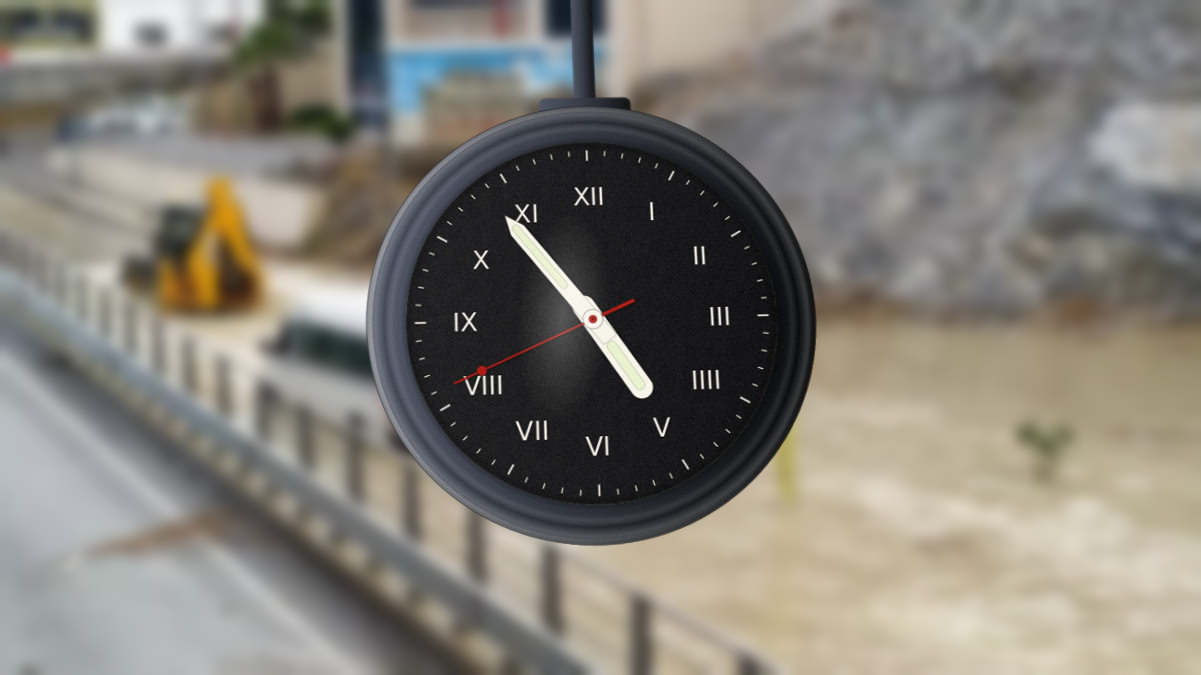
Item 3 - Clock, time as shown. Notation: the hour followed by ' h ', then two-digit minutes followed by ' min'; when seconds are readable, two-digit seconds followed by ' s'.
4 h 53 min 41 s
